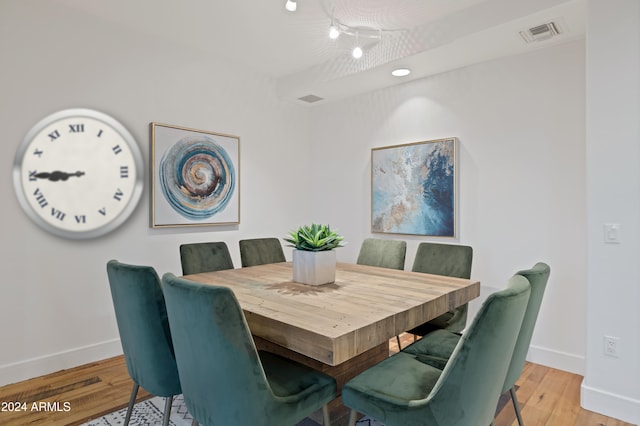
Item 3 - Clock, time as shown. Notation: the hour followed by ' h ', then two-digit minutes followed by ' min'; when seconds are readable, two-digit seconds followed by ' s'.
8 h 45 min
